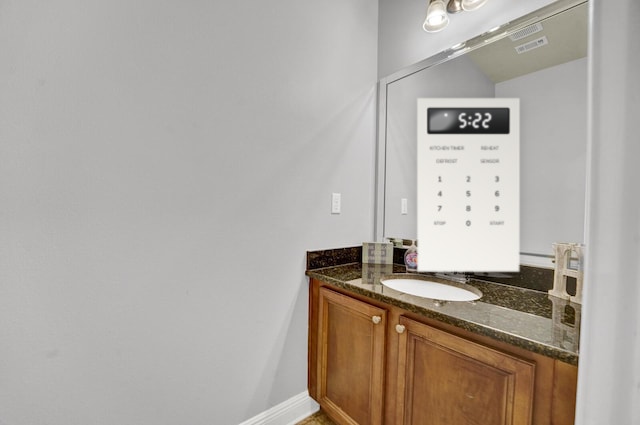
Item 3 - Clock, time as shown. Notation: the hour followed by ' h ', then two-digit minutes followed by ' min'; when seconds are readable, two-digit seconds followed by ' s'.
5 h 22 min
